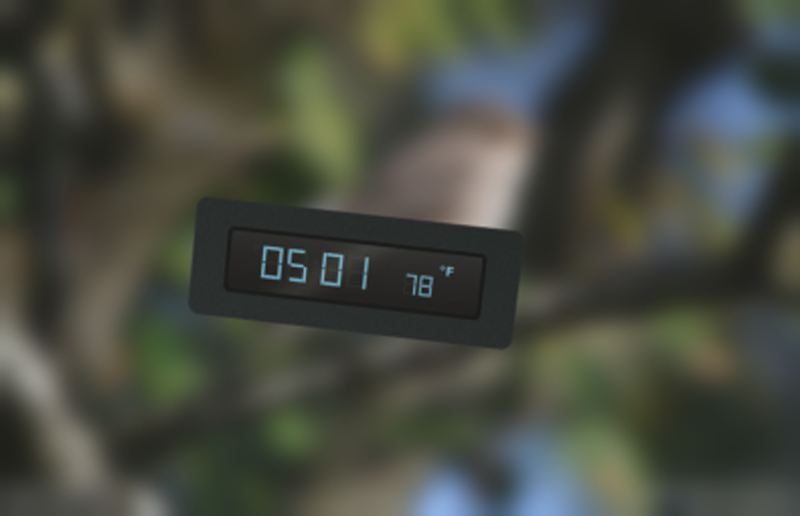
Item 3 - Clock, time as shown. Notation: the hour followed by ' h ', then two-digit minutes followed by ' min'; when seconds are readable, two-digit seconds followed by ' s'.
5 h 01 min
